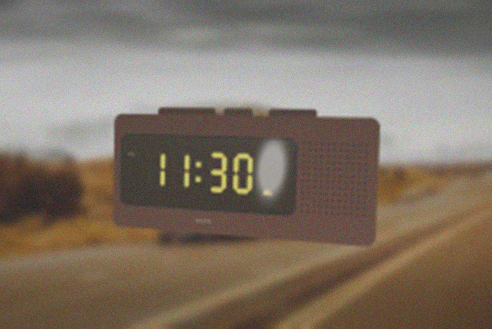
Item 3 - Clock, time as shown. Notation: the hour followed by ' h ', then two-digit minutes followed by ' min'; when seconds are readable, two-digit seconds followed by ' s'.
11 h 30 min
